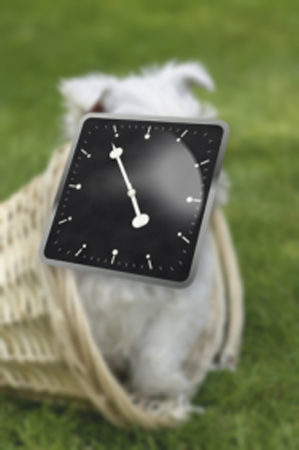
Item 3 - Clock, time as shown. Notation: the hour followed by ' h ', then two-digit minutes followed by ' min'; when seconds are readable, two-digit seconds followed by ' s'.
4 h 54 min
